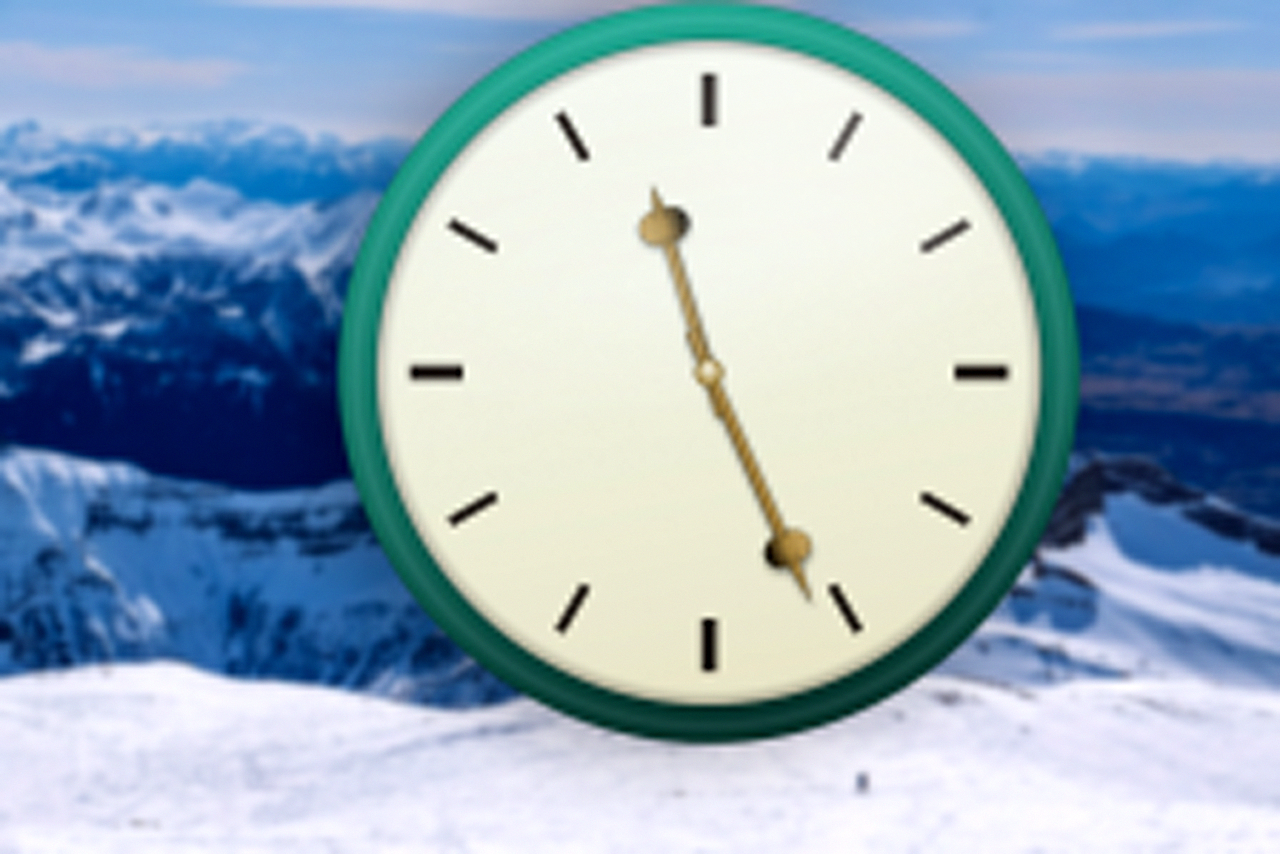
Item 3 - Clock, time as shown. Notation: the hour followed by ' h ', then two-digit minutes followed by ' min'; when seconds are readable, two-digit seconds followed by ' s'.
11 h 26 min
